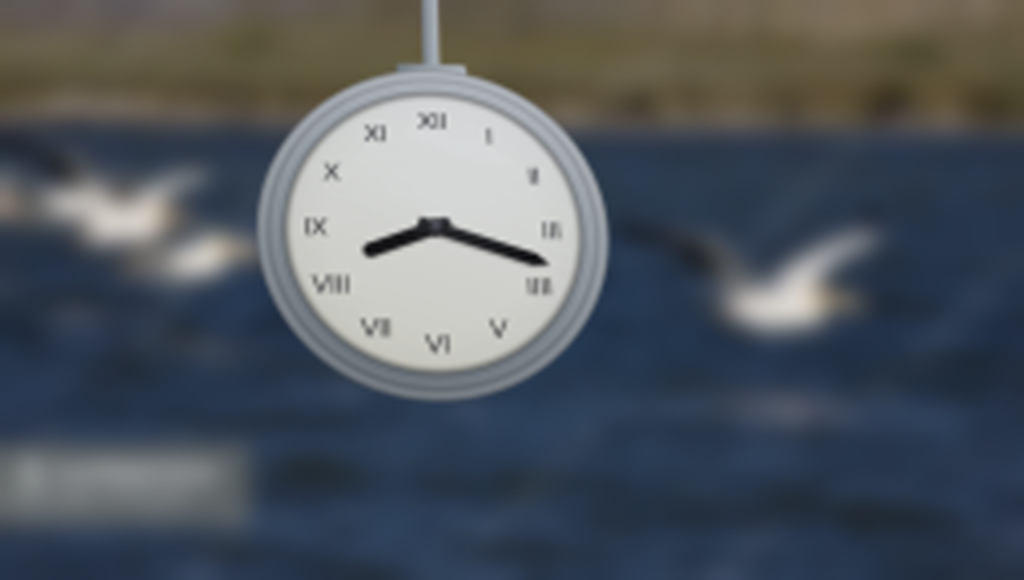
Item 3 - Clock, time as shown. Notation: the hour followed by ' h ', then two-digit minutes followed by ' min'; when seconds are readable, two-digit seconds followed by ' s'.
8 h 18 min
